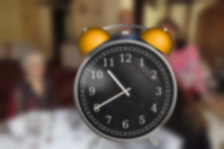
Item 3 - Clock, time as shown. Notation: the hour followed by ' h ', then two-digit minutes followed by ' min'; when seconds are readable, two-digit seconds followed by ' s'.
10 h 40 min
